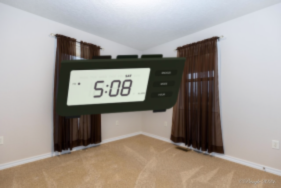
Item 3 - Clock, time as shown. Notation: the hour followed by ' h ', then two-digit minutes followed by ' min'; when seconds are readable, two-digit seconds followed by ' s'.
5 h 08 min
